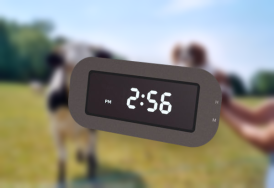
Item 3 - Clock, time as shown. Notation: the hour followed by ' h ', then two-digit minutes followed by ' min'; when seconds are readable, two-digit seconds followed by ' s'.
2 h 56 min
